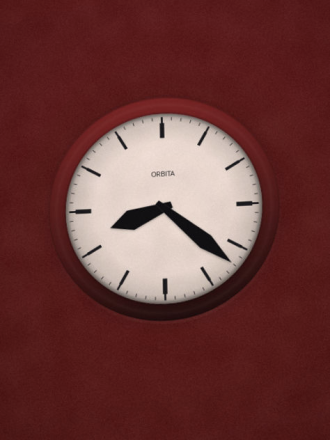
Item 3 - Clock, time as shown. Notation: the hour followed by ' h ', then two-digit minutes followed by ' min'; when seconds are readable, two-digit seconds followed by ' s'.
8 h 22 min
